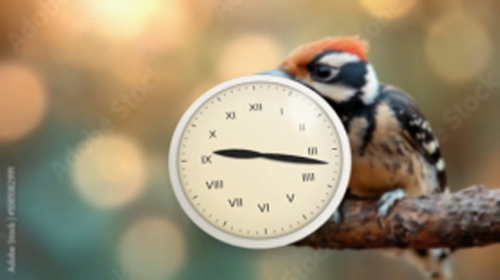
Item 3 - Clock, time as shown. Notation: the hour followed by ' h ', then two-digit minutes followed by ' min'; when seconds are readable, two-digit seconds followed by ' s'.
9 h 17 min
